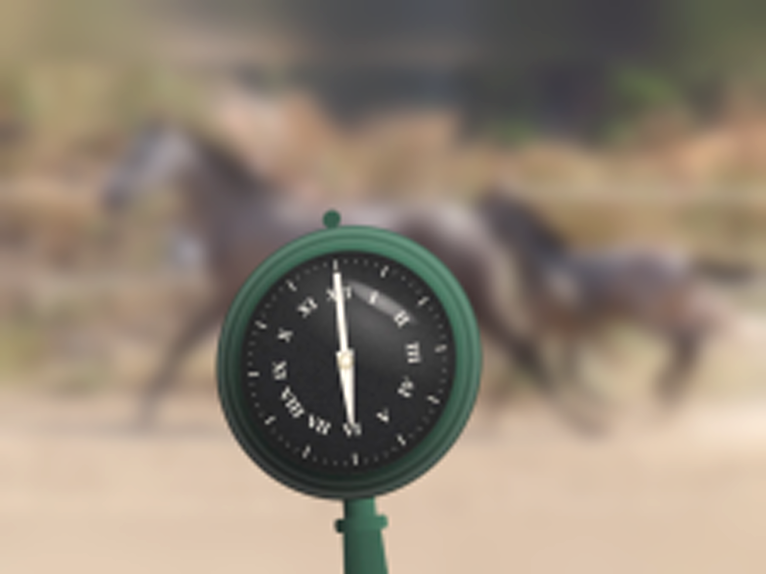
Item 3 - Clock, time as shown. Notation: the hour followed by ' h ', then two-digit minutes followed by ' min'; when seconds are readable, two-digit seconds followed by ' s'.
6 h 00 min
